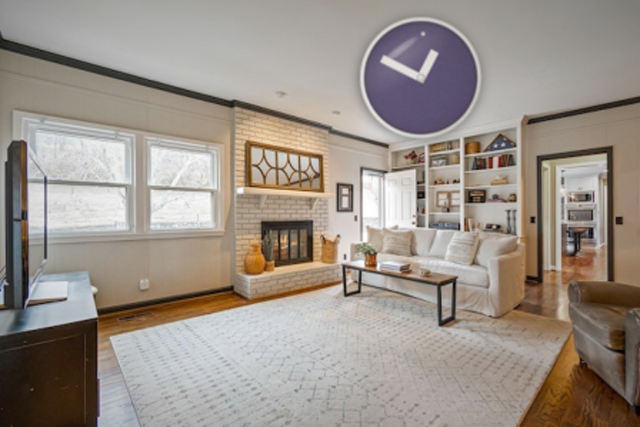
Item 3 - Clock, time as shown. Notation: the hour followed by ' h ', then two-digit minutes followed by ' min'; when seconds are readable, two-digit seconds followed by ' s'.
12 h 49 min
